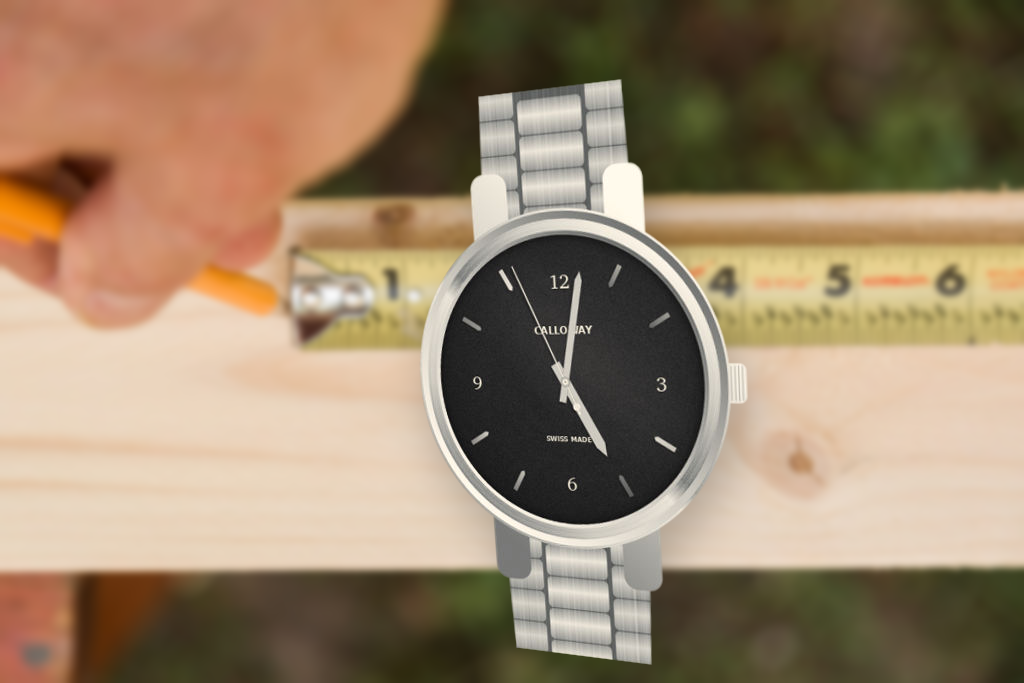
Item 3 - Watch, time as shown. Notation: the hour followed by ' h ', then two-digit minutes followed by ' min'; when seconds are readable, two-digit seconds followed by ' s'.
5 h 01 min 56 s
